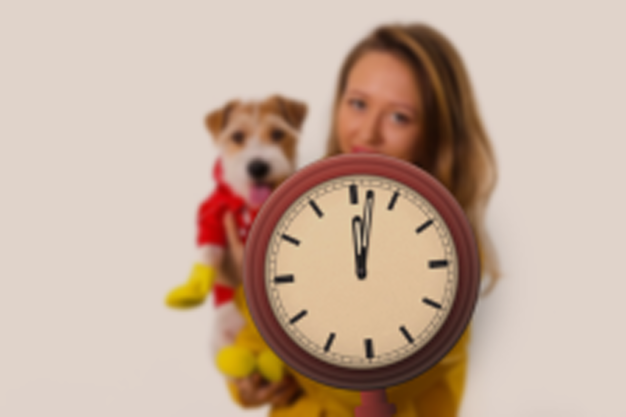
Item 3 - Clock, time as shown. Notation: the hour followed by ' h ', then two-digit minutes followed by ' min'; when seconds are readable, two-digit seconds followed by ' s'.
12 h 02 min
